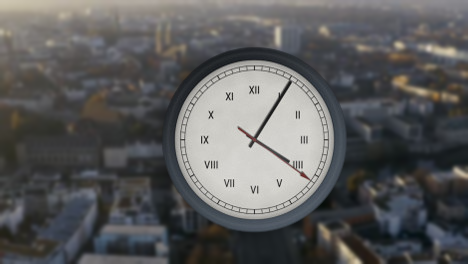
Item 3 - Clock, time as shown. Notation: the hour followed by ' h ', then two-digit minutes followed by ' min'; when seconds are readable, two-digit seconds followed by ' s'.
4 h 05 min 21 s
